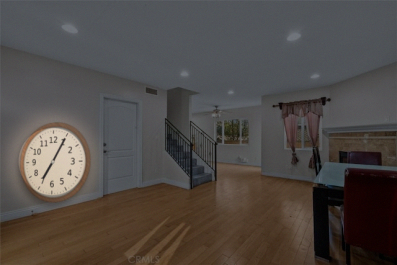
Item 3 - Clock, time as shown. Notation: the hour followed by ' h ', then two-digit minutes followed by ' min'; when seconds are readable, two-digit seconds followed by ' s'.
7 h 05 min
